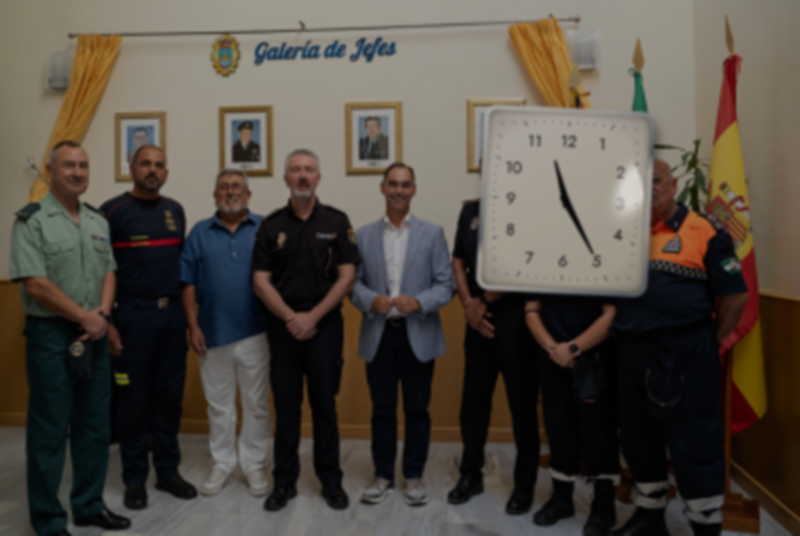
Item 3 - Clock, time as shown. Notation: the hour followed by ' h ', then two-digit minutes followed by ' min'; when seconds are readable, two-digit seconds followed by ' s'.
11 h 25 min
